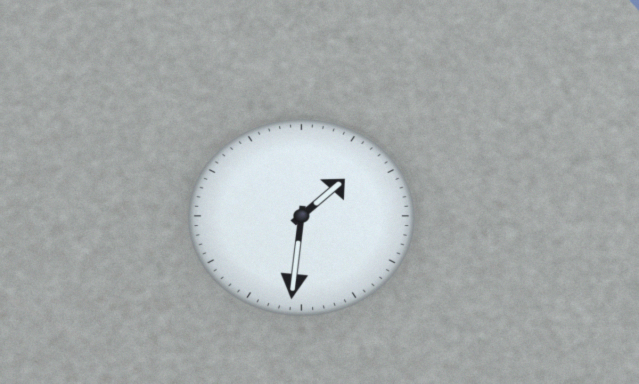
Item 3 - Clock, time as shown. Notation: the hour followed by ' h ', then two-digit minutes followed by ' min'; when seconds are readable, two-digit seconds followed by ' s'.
1 h 31 min
